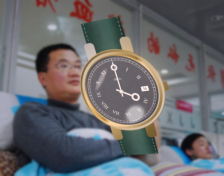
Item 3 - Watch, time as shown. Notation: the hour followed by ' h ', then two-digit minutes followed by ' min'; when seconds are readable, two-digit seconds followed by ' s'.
4 h 00 min
